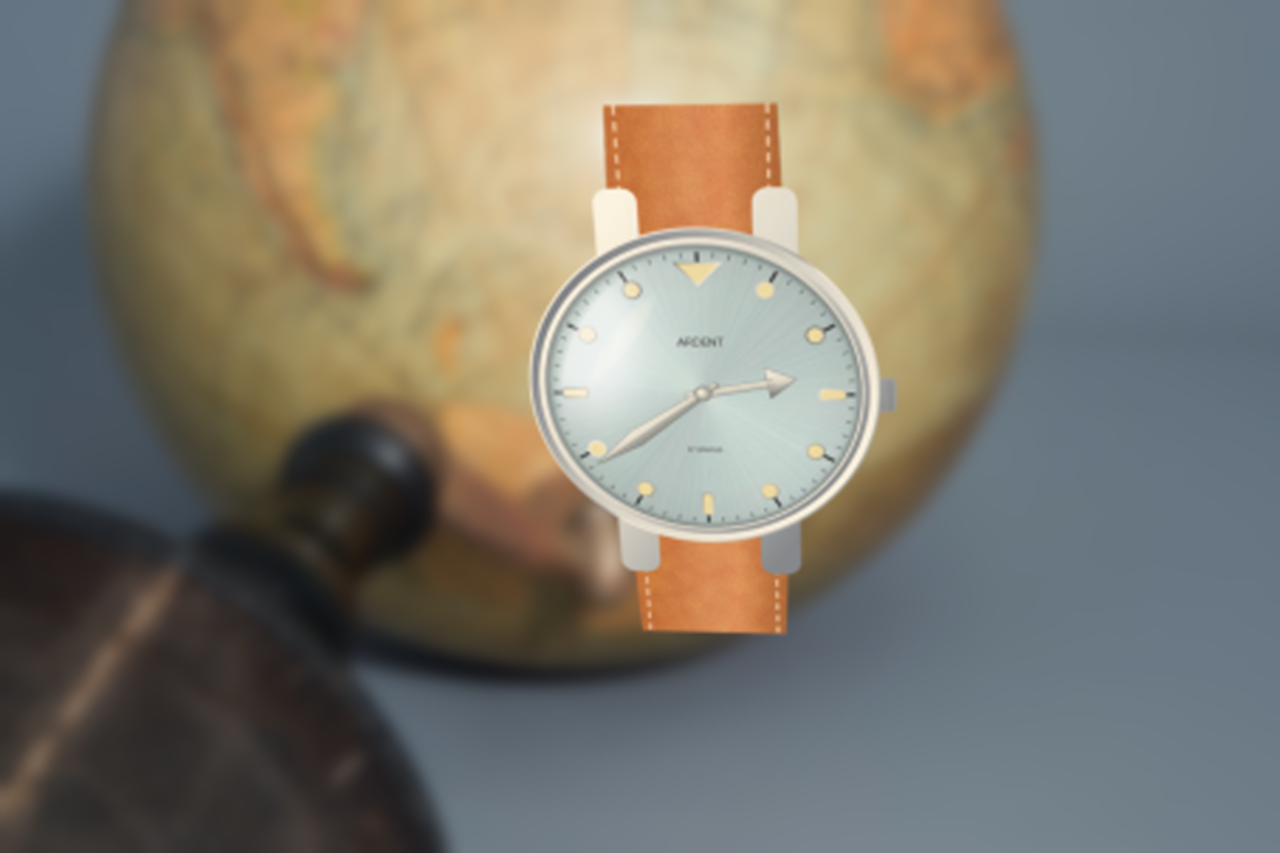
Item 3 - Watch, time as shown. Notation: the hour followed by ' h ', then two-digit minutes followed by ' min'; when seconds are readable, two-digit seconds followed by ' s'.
2 h 39 min
